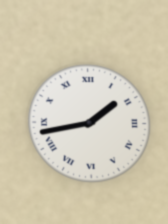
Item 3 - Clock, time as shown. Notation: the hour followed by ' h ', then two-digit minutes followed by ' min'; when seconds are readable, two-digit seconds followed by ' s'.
1 h 43 min
